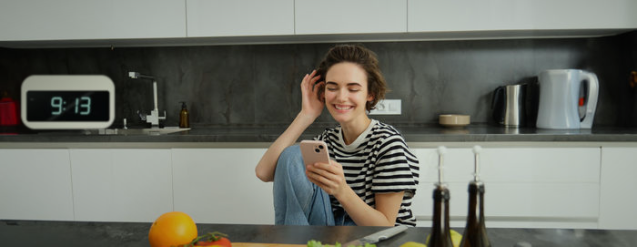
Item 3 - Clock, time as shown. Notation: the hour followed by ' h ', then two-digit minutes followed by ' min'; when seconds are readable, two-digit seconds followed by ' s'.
9 h 13 min
